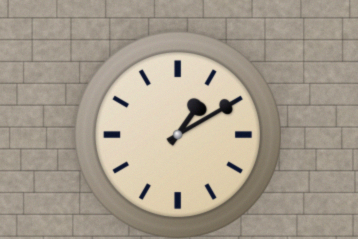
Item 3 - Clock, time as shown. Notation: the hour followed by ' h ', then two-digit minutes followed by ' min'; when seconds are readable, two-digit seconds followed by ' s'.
1 h 10 min
